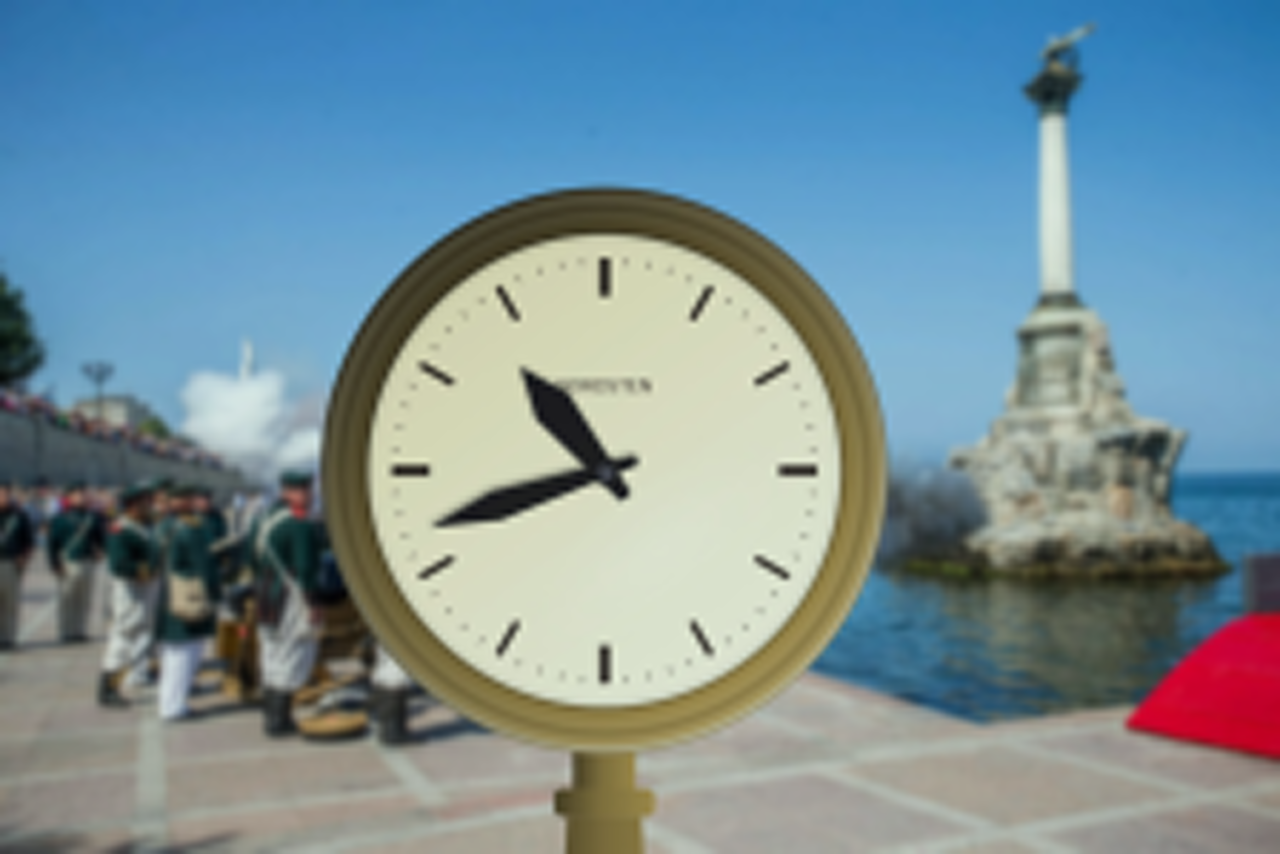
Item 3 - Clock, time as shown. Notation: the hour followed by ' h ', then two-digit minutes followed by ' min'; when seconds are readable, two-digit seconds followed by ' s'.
10 h 42 min
